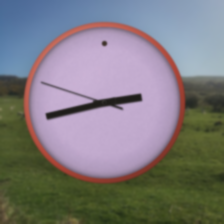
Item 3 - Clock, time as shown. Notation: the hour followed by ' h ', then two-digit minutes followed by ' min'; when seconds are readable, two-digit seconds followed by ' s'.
2 h 42 min 48 s
